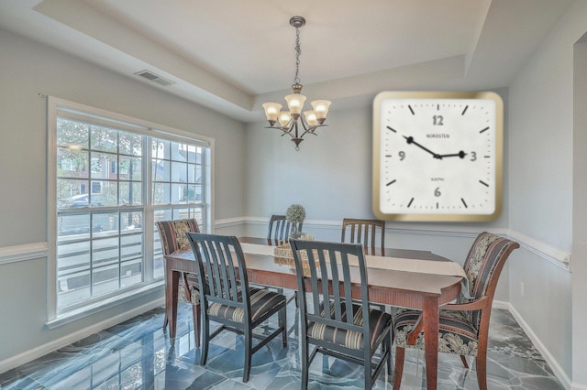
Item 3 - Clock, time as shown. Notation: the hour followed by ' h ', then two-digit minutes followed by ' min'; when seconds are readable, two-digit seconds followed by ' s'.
2 h 50 min
